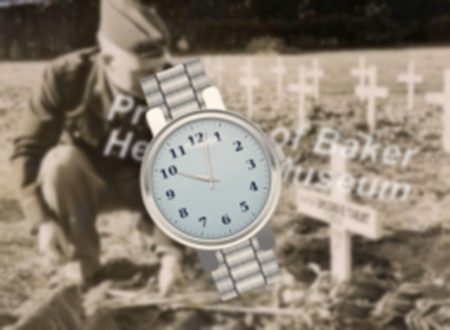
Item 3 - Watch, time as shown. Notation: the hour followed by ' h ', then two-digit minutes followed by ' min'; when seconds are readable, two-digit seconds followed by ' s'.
10 h 02 min
